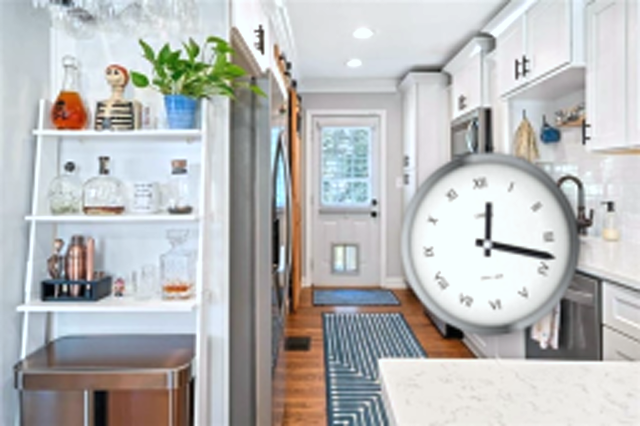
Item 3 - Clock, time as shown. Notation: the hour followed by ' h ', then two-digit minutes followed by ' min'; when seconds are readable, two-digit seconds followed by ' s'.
12 h 18 min
